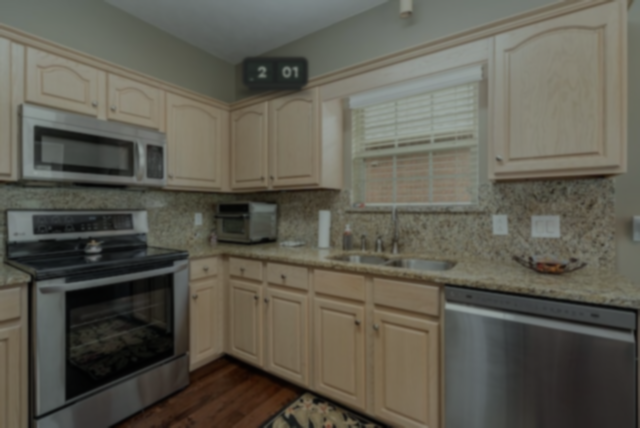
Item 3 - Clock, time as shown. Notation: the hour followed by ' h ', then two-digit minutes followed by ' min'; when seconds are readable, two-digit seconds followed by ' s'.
2 h 01 min
